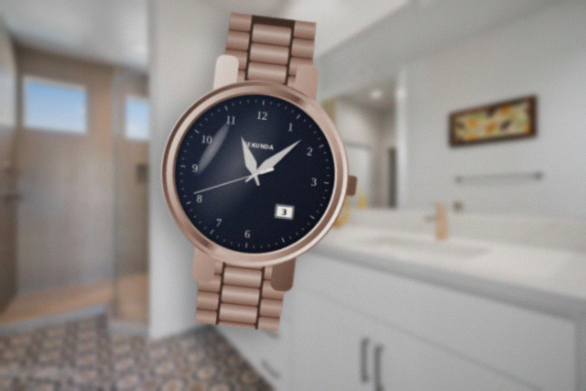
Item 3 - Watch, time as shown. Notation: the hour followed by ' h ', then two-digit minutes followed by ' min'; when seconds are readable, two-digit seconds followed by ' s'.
11 h 07 min 41 s
